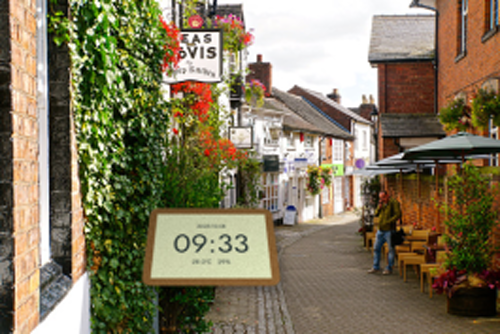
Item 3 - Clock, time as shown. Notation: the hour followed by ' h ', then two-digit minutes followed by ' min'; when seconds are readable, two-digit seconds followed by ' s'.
9 h 33 min
